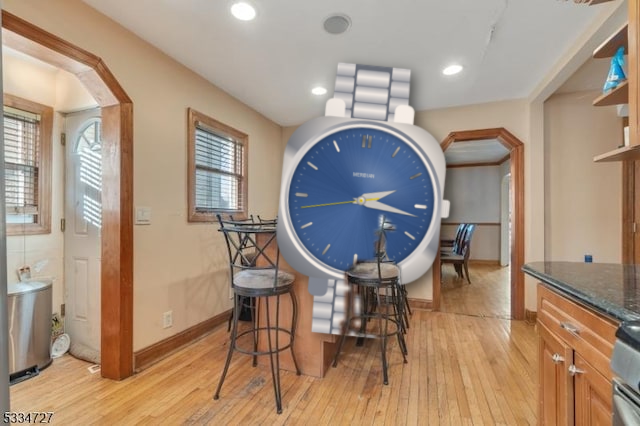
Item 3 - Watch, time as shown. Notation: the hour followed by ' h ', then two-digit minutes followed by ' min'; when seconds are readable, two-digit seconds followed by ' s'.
2 h 16 min 43 s
